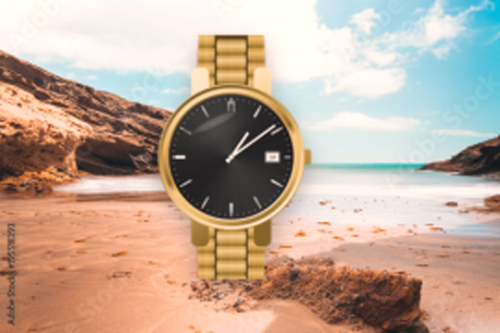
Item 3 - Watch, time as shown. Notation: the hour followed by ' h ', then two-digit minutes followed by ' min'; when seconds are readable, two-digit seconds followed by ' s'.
1 h 09 min
